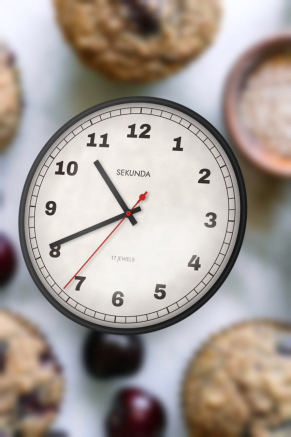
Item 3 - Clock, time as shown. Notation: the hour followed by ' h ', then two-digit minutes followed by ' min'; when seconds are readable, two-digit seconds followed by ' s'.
10 h 40 min 36 s
